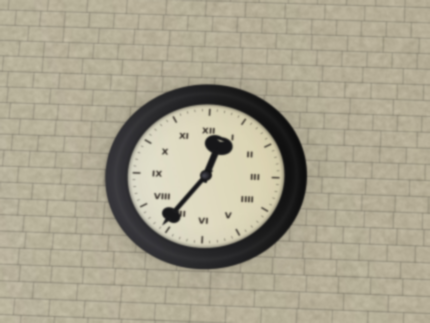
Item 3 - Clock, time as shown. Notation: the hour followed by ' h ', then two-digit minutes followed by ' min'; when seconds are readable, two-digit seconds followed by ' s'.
12 h 36 min
